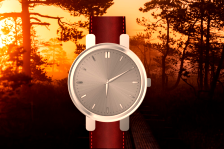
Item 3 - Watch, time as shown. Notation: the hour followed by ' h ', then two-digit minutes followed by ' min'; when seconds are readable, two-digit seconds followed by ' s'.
6 h 10 min
